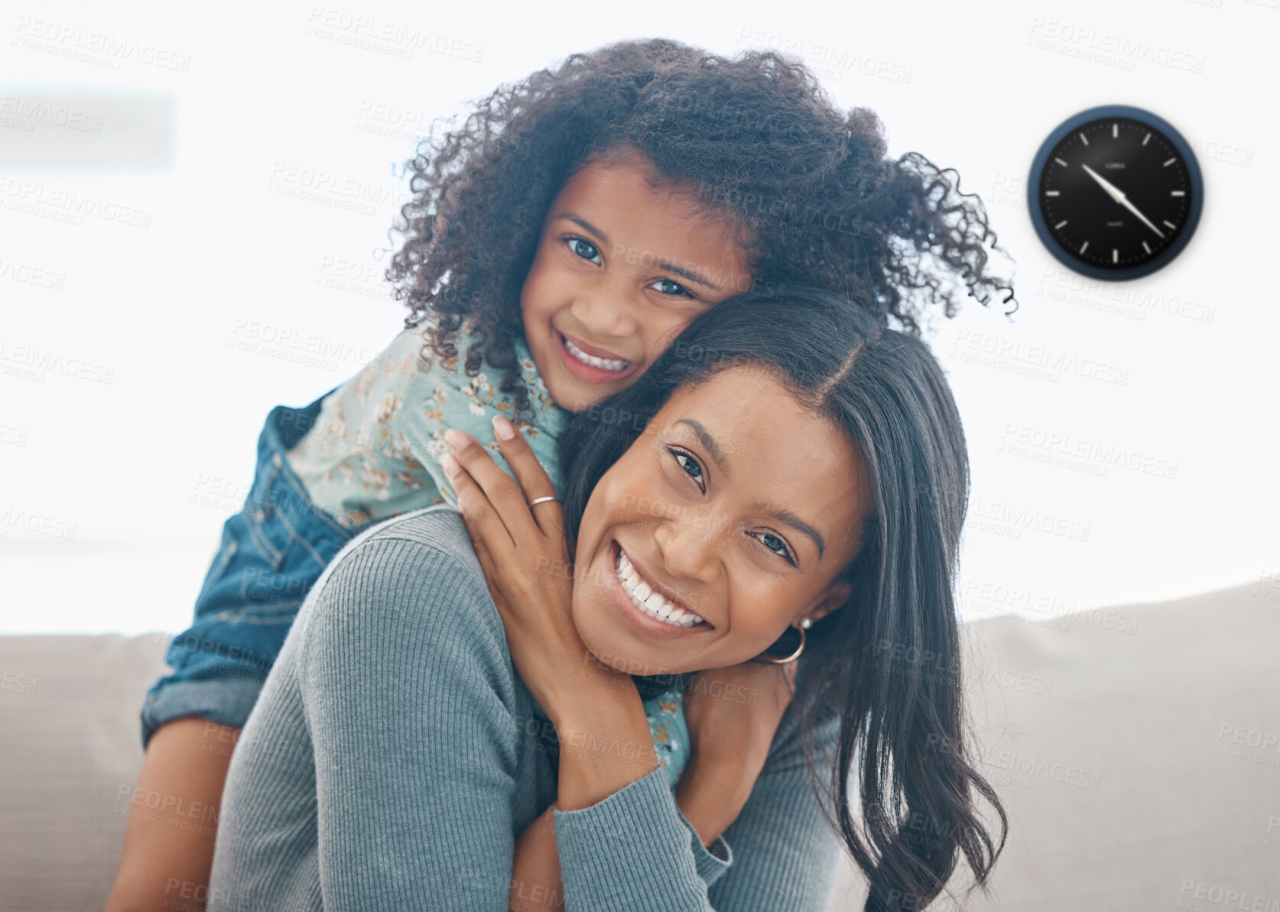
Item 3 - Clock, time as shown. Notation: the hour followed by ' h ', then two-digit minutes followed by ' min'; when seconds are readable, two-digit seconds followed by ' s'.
10 h 22 min
